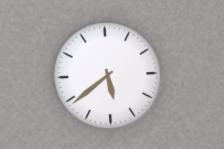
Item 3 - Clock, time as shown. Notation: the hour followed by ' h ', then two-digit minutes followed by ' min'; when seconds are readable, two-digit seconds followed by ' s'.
5 h 39 min
